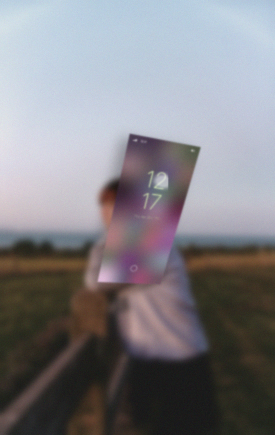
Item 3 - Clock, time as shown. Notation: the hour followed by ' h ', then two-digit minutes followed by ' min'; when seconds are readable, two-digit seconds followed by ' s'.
12 h 17 min
